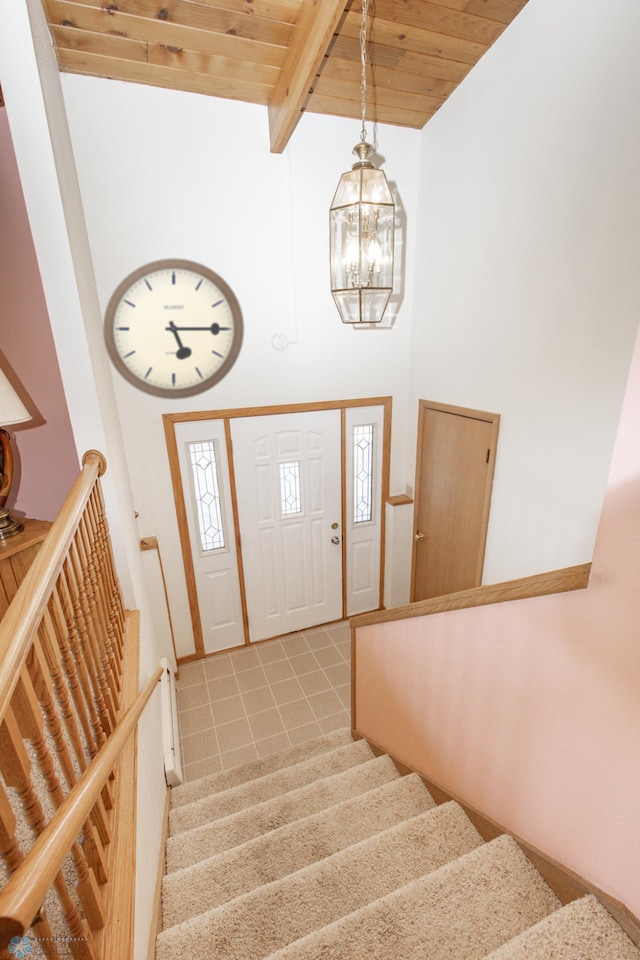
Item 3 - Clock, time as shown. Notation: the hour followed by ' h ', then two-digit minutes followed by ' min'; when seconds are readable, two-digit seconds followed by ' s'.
5 h 15 min
